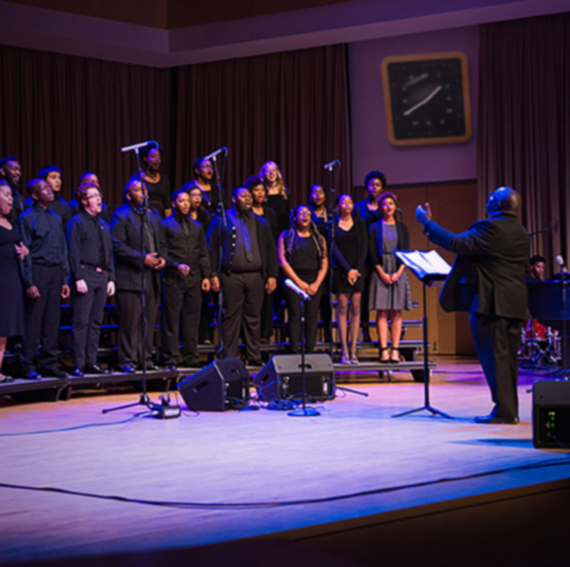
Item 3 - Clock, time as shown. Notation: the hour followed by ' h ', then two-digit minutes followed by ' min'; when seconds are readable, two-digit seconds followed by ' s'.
1 h 40 min
